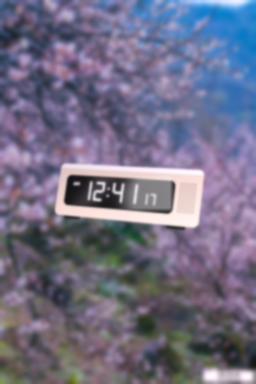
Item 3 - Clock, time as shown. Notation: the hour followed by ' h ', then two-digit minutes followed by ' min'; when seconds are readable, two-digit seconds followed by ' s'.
12 h 41 min
